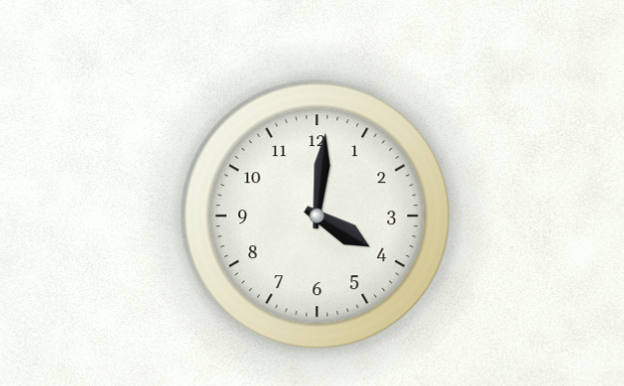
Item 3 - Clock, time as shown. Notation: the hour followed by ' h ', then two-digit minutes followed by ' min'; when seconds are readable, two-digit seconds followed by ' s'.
4 h 01 min
